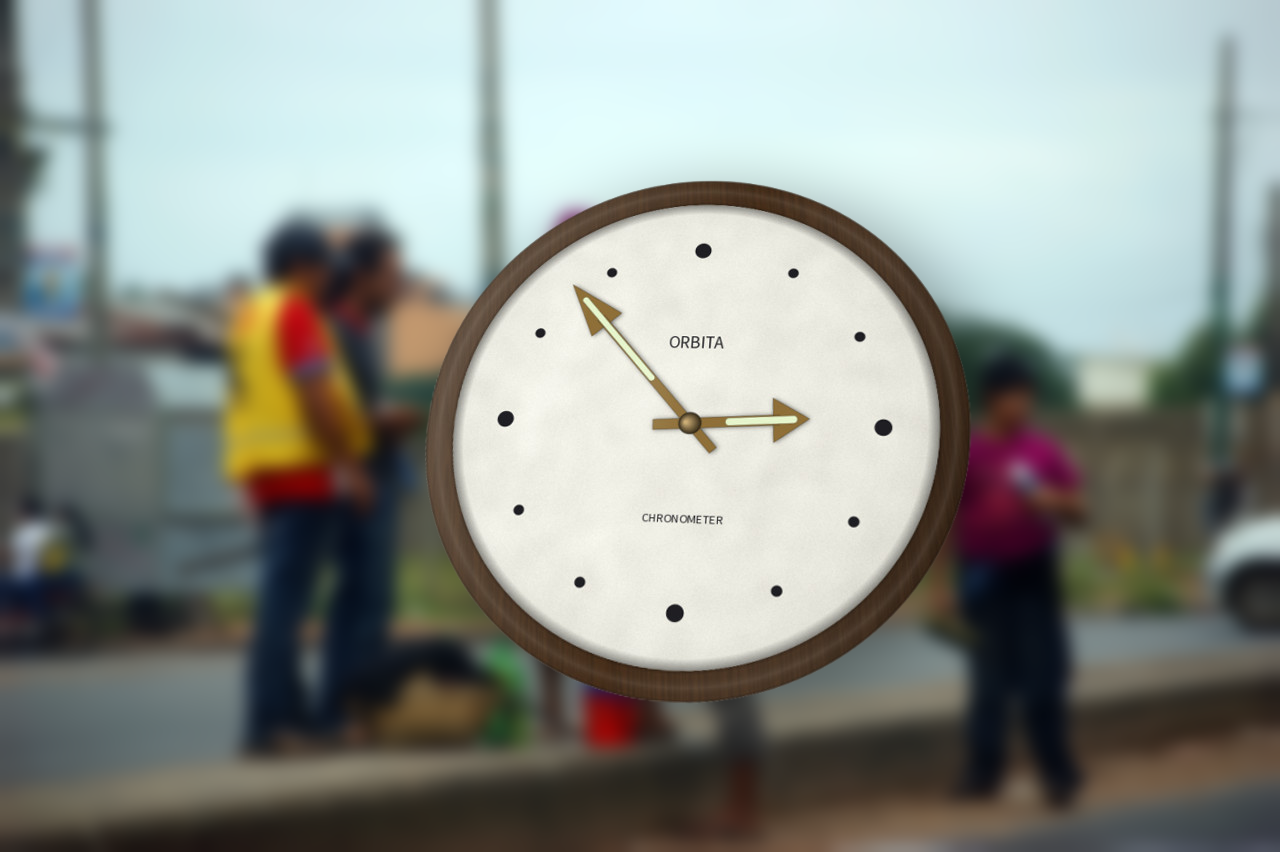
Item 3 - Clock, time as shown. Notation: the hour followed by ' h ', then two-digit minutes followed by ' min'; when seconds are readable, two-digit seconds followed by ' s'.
2 h 53 min
